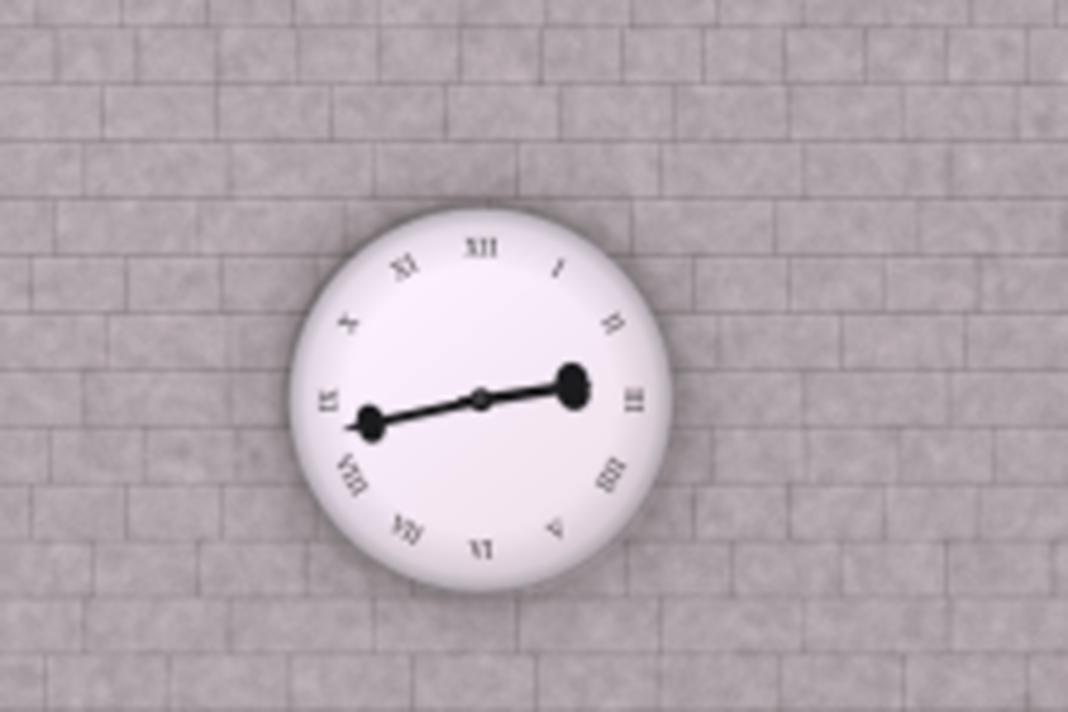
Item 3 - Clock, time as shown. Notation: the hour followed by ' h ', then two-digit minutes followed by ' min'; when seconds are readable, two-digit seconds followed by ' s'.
2 h 43 min
